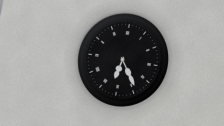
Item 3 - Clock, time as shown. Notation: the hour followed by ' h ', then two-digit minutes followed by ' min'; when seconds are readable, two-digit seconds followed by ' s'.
6 h 24 min
